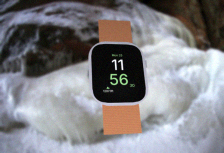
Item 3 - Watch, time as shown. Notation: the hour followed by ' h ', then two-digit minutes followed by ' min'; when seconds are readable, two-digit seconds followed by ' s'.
11 h 56 min
